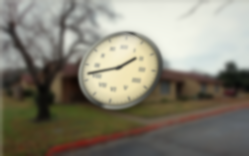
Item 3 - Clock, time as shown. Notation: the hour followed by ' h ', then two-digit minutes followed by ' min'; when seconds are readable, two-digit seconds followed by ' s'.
1 h 42 min
